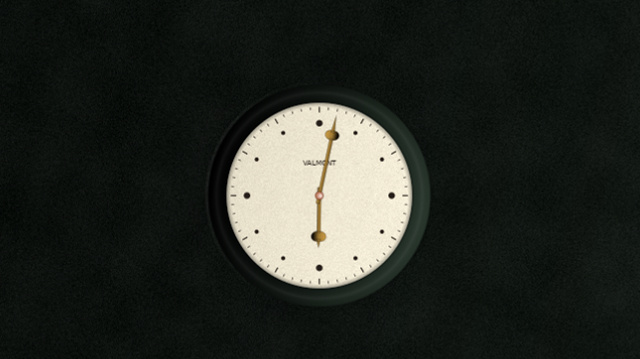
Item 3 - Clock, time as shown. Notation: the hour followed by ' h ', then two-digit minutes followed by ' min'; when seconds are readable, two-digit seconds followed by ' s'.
6 h 02 min
